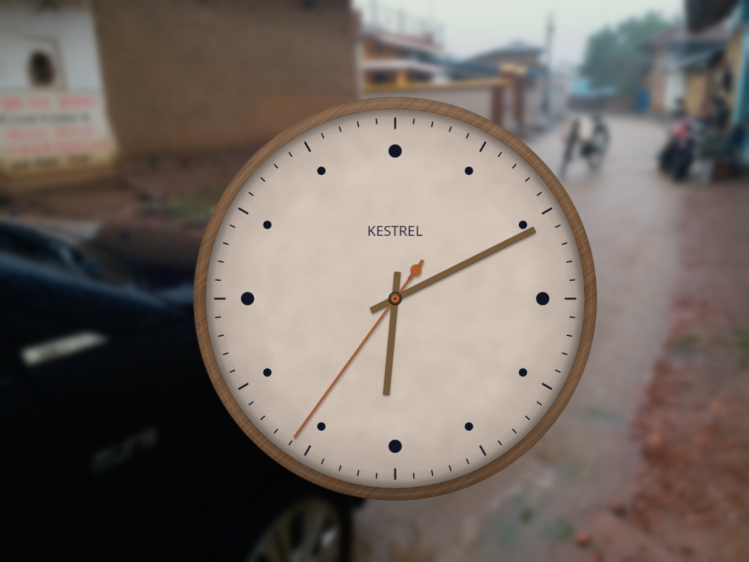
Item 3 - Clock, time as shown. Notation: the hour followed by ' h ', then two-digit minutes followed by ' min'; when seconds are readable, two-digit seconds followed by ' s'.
6 h 10 min 36 s
